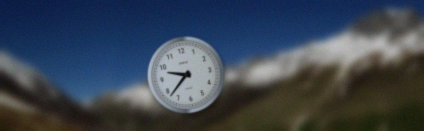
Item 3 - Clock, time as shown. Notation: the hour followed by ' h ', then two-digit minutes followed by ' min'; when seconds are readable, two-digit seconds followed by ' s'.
9 h 38 min
